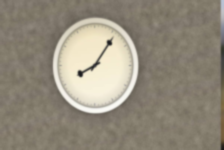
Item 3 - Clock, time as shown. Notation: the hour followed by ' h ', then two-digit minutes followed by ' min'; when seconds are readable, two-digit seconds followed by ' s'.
8 h 06 min
